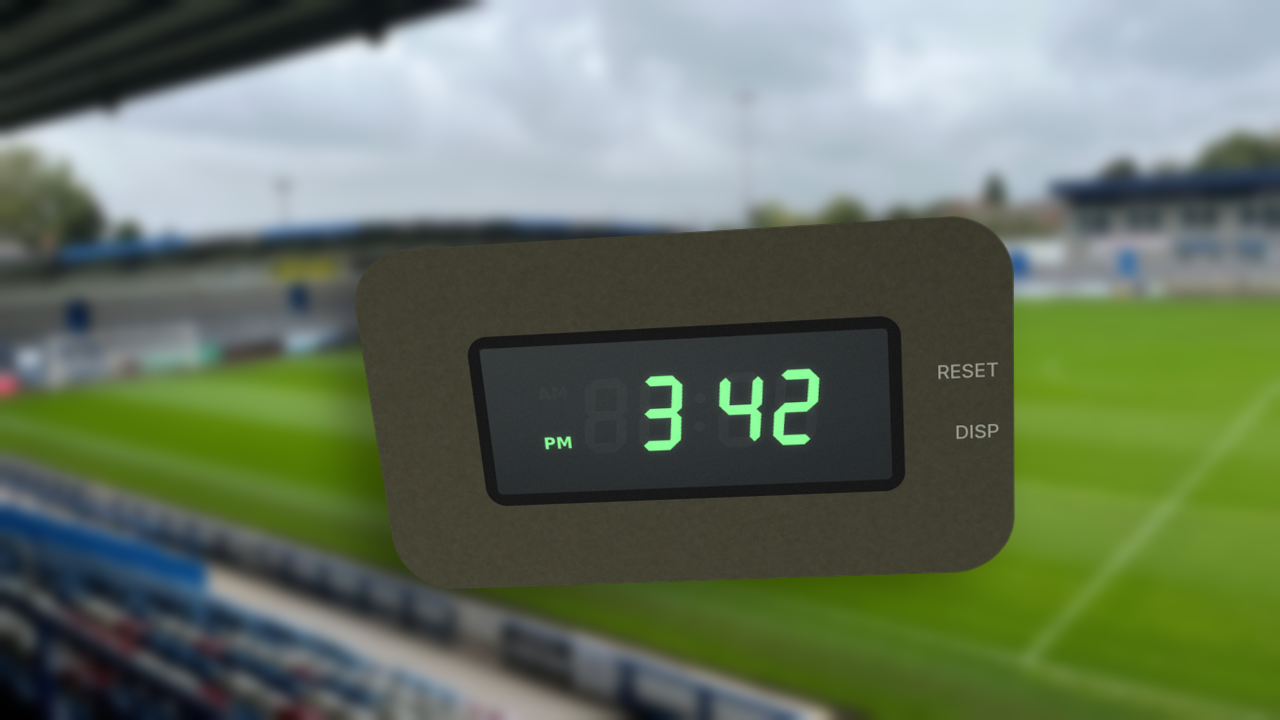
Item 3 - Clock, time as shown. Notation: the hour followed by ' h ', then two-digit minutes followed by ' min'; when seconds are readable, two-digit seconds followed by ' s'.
3 h 42 min
